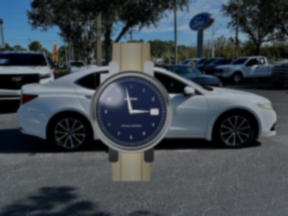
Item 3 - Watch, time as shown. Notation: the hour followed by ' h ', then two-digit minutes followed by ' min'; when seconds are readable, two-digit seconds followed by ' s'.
2 h 58 min
